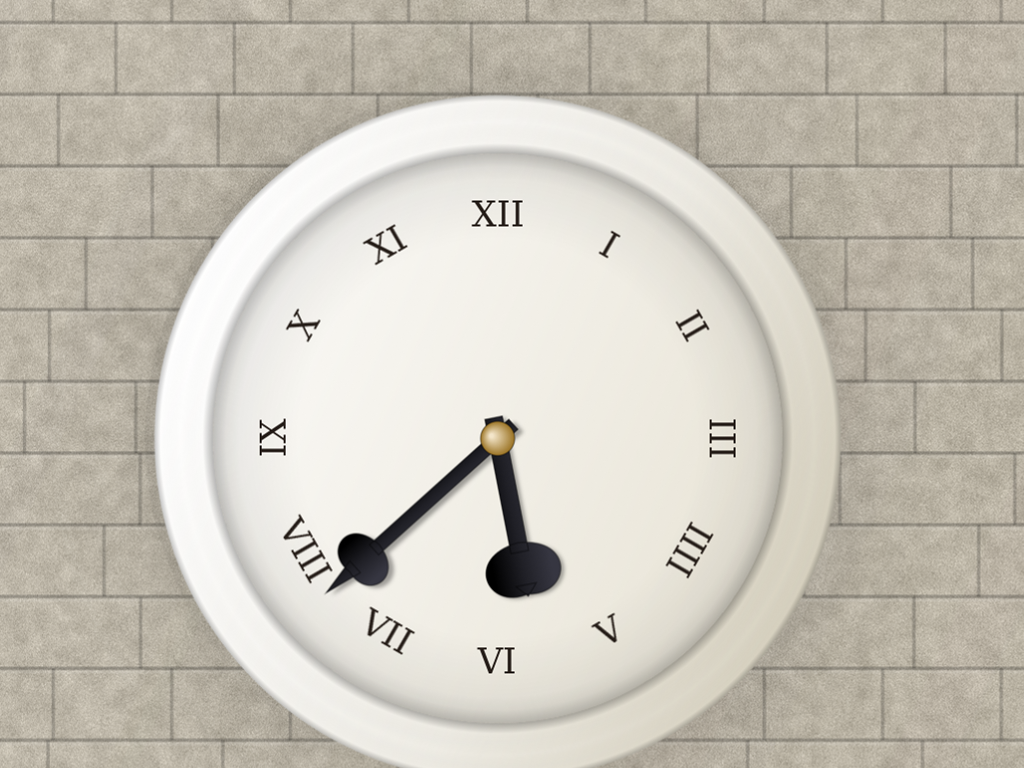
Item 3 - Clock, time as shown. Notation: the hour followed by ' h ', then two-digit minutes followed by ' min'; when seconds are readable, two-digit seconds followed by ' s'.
5 h 38 min
